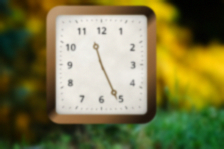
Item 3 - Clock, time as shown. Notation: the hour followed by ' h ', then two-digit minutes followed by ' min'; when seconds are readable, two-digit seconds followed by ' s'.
11 h 26 min
